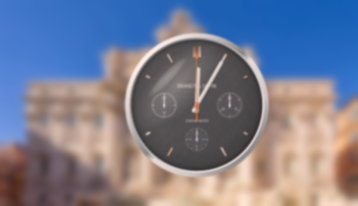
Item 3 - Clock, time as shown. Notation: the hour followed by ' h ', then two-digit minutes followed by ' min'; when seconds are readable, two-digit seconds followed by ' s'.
12 h 05 min
